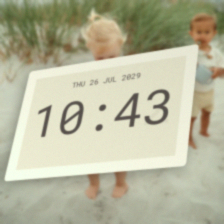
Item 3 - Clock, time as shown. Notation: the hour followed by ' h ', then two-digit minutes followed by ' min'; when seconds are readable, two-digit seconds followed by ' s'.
10 h 43 min
